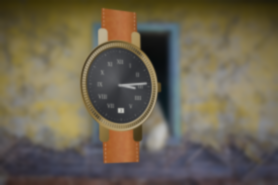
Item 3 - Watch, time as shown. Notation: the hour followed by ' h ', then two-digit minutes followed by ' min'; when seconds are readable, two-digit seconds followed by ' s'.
3 h 14 min
